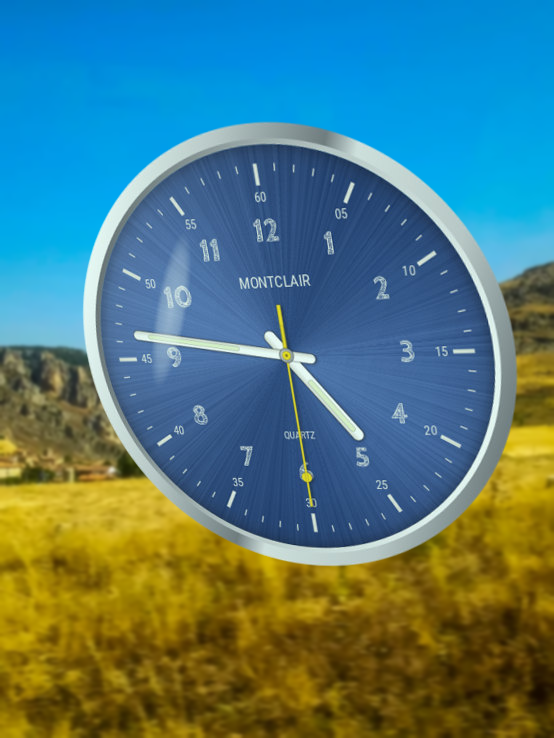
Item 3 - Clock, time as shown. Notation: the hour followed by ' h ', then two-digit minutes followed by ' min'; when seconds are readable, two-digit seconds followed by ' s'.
4 h 46 min 30 s
